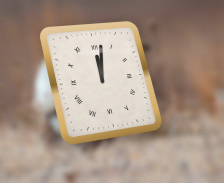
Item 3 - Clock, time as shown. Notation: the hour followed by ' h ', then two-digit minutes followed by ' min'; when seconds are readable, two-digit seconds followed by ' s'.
12 h 02 min
